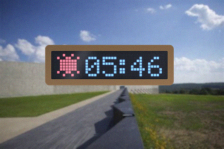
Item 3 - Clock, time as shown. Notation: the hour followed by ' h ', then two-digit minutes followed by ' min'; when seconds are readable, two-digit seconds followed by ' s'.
5 h 46 min
